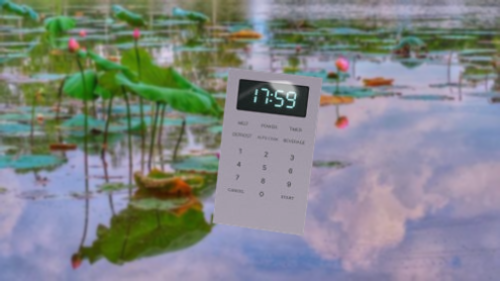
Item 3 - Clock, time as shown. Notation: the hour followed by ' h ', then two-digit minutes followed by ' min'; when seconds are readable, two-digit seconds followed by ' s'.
17 h 59 min
